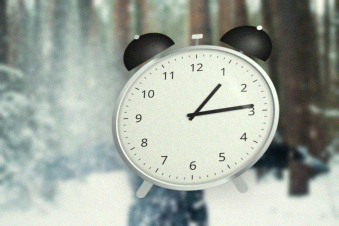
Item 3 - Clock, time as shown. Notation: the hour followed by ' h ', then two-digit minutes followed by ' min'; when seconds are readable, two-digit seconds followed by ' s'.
1 h 14 min
